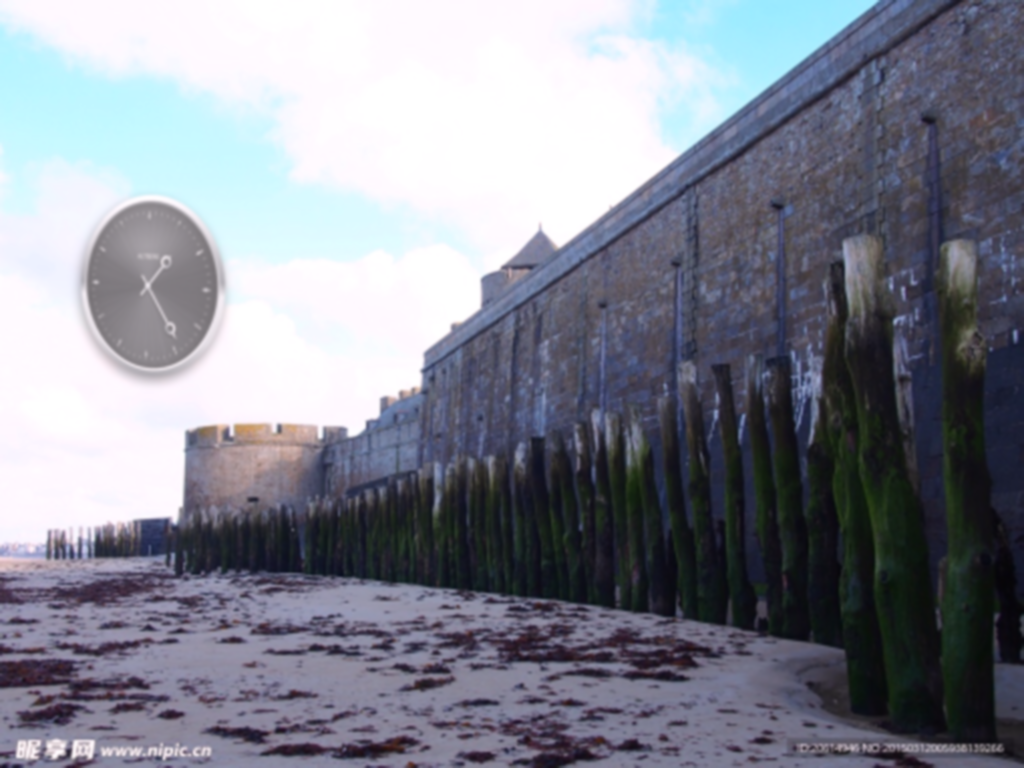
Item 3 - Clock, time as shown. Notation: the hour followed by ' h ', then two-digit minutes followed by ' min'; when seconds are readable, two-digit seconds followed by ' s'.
1 h 24 min
